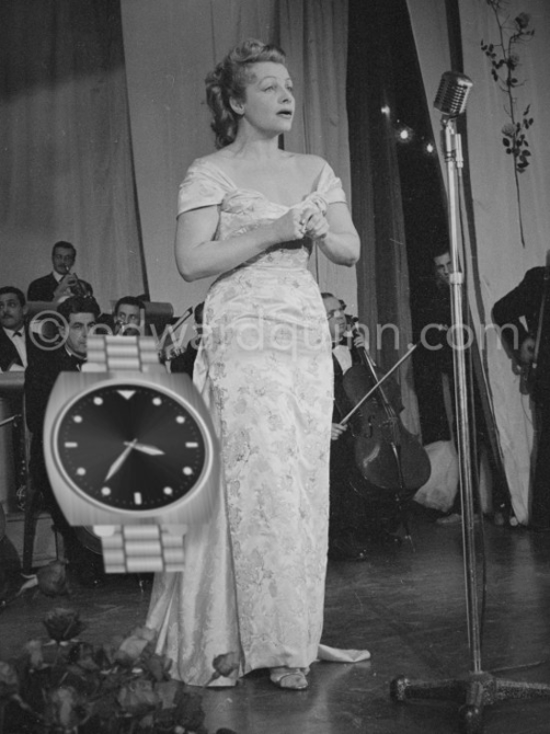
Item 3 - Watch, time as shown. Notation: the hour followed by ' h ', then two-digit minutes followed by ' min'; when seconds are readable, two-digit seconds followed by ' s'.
3 h 36 min
